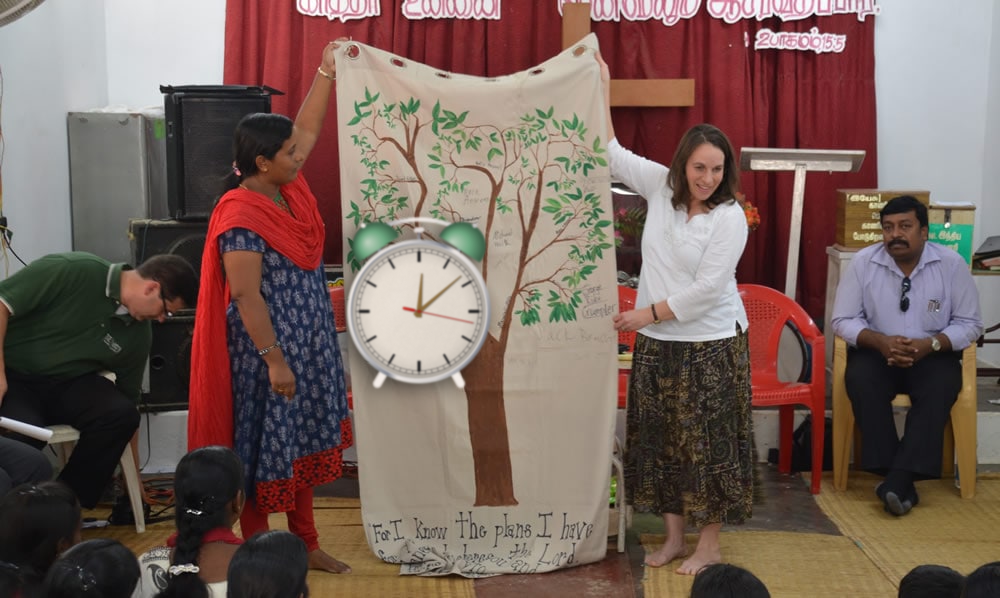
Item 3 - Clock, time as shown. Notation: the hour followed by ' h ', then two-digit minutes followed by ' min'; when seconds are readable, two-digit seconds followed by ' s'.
12 h 08 min 17 s
